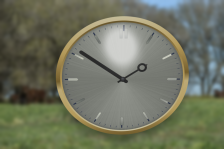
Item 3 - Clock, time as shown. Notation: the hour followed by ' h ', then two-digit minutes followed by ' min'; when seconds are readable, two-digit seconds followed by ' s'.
1 h 51 min
